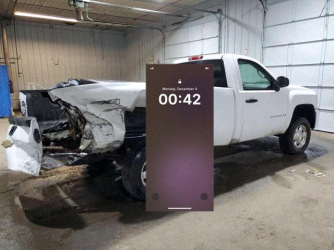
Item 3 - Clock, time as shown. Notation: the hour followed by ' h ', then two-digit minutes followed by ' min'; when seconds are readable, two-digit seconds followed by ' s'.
0 h 42 min
